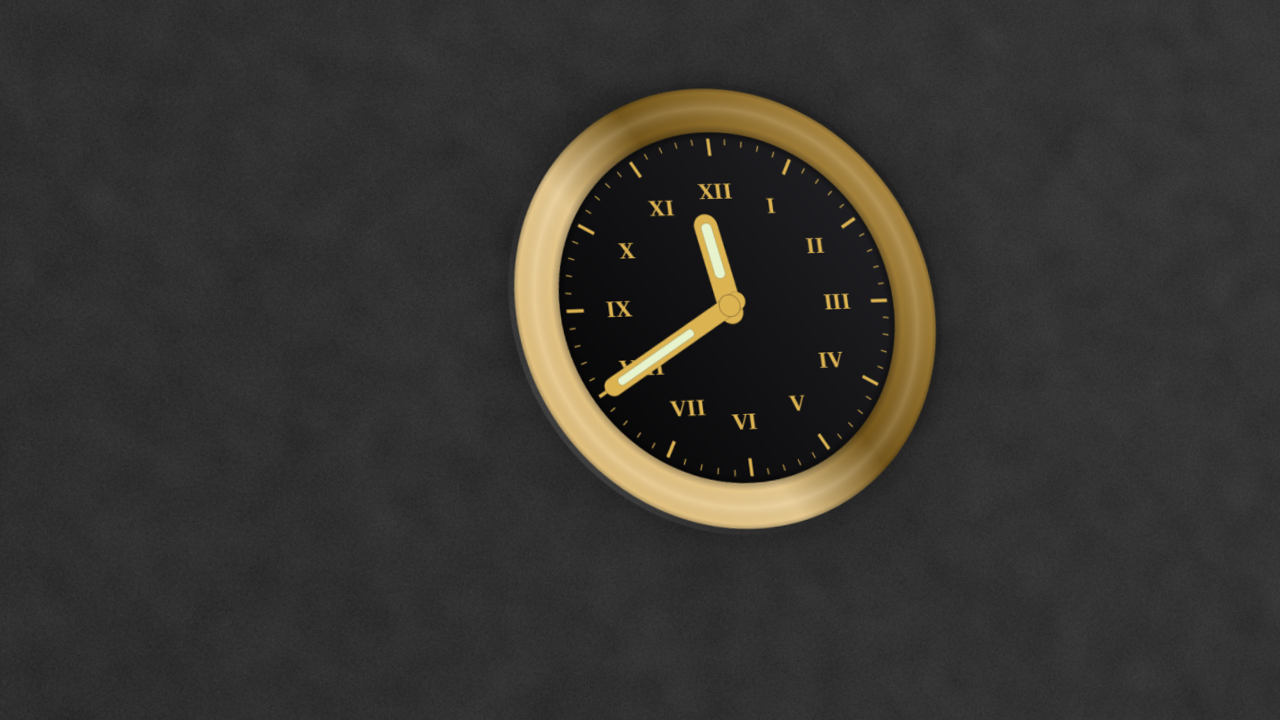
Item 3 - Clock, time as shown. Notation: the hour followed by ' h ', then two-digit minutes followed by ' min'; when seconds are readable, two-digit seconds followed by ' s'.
11 h 40 min
